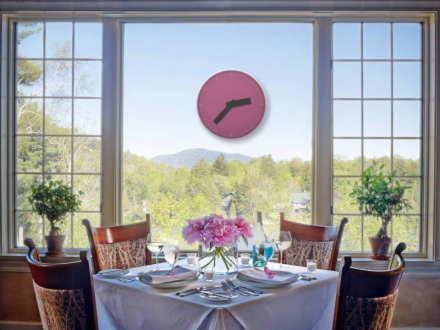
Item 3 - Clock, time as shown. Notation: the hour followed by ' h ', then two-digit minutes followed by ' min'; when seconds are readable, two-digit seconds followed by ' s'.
2 h 37 min
